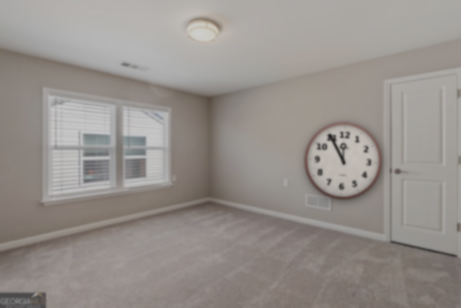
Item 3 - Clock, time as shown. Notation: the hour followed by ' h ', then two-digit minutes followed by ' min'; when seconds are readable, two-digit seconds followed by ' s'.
11 h 55 min
